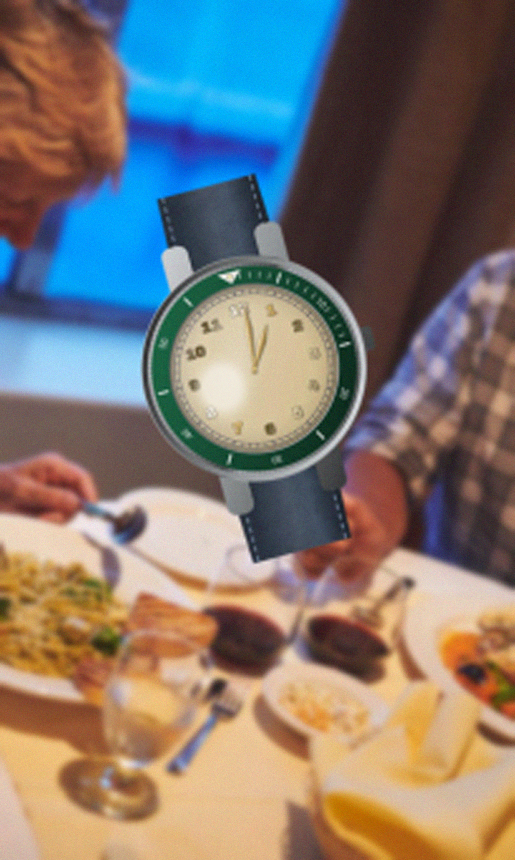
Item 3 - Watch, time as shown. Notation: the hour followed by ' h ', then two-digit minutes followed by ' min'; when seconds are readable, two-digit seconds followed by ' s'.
1 h 01 min
